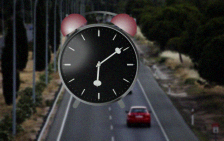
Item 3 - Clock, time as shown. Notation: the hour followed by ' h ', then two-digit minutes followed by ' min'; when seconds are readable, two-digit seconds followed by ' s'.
6 h 09 min
